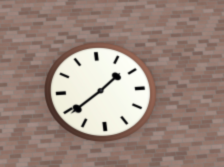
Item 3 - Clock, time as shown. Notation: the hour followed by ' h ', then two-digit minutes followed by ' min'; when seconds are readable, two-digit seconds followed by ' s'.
1 h 39 min
